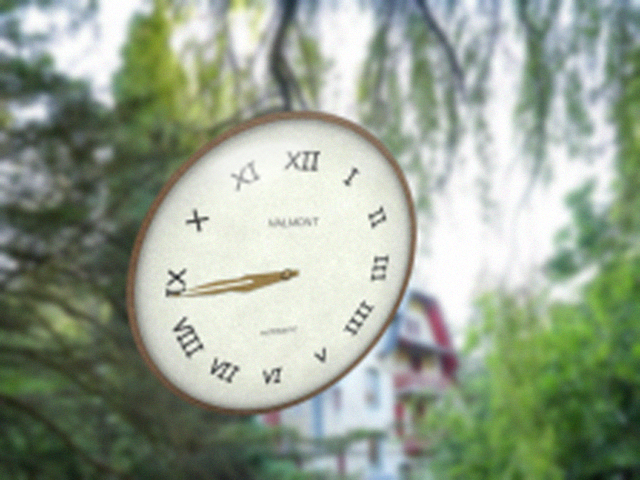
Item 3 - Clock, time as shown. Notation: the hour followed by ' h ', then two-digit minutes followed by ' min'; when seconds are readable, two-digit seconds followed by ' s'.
8 h 44 min
